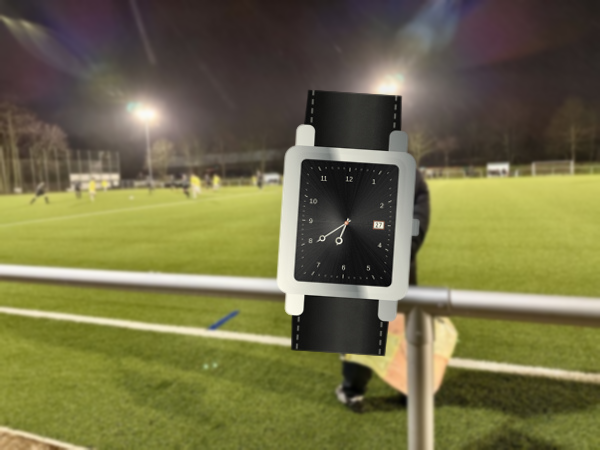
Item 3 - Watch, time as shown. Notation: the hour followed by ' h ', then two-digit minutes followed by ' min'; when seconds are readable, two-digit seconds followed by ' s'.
6 h 39 min
